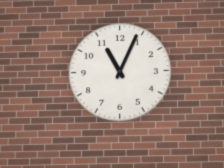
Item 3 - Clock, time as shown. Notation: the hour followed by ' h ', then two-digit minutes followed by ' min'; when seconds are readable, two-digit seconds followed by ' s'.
11 h 04 min
